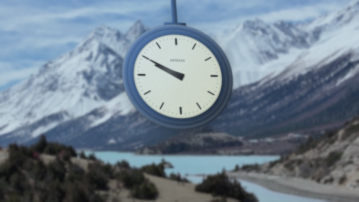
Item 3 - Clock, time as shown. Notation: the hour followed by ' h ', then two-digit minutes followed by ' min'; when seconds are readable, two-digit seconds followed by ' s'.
9 h 50 min
